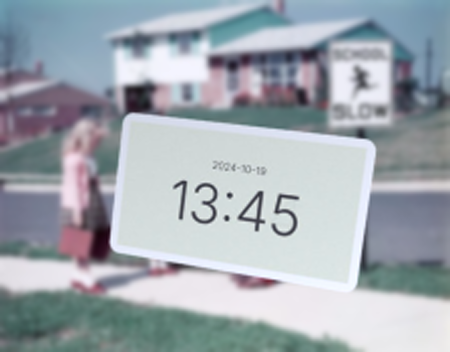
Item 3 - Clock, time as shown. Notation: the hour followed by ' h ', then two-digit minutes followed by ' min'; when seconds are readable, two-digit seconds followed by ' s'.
13 h 45 min
